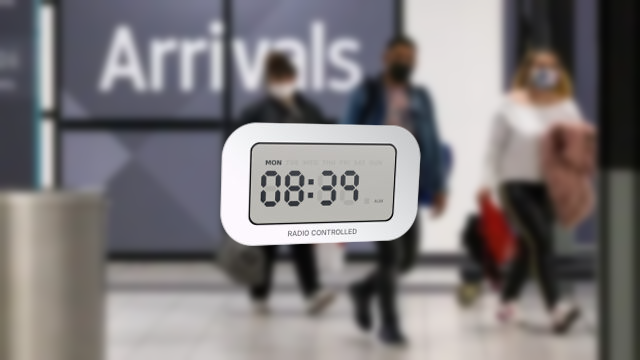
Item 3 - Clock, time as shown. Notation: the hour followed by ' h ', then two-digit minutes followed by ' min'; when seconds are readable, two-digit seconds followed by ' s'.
8 h 39 min
